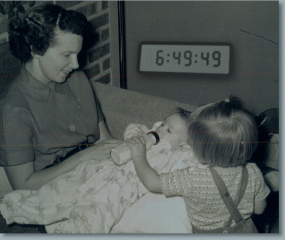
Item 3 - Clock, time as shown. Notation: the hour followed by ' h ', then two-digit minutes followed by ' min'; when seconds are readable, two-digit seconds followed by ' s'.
6 h 49 min 49 s
